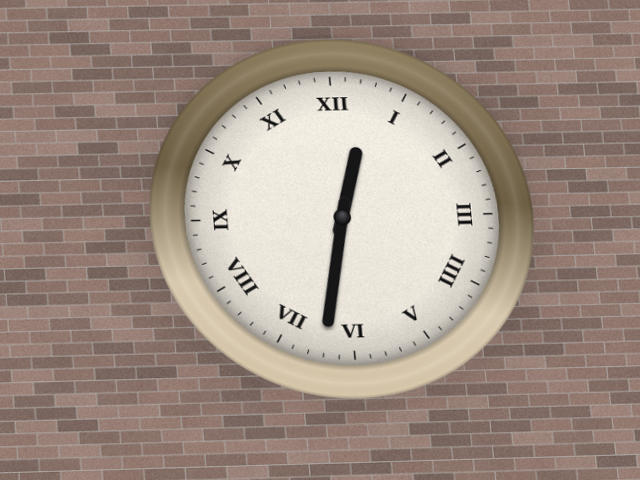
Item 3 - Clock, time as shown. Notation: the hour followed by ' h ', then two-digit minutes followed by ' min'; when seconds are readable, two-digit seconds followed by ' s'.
12 h 32 min
